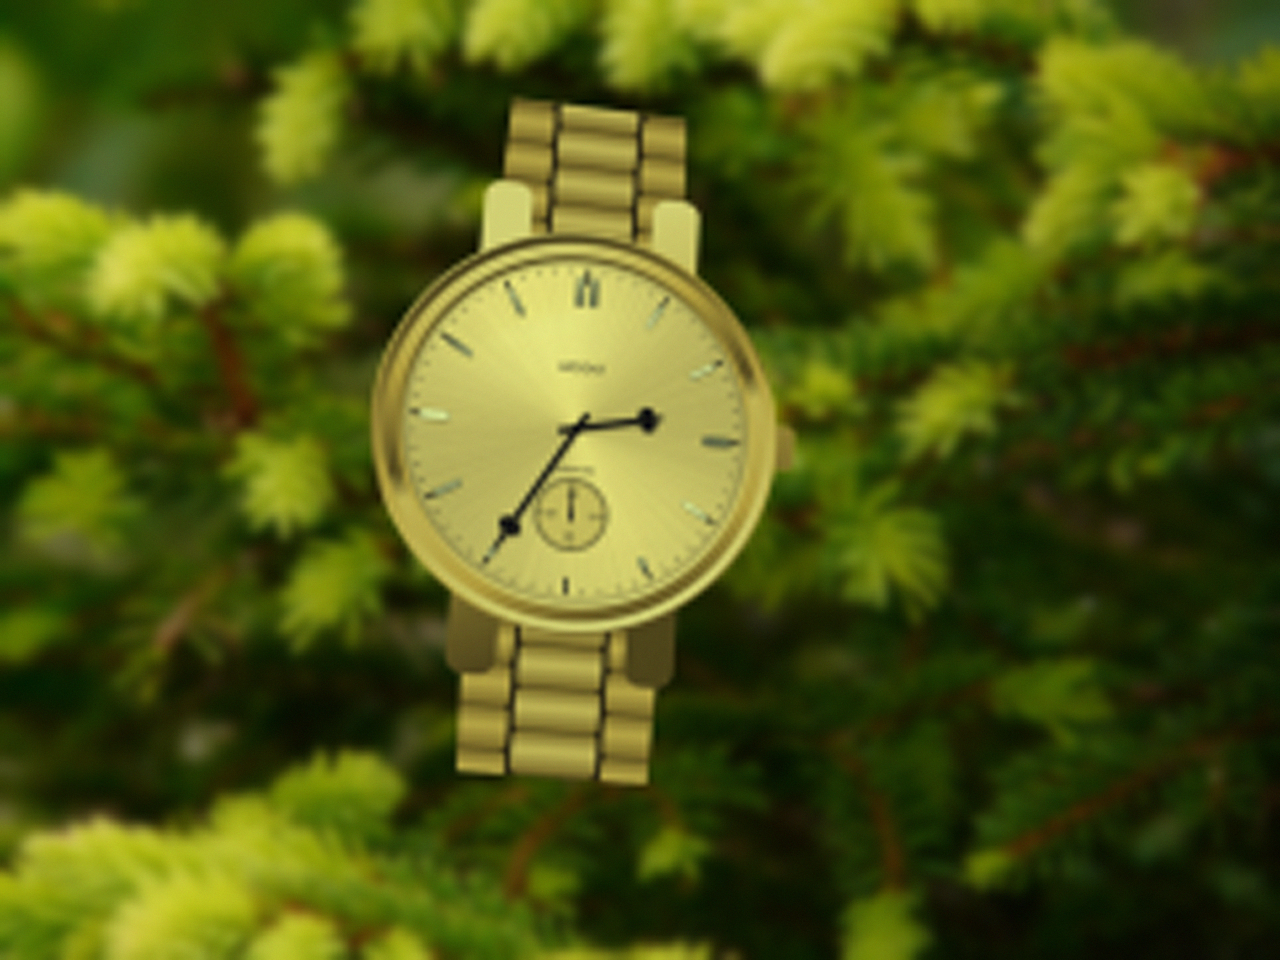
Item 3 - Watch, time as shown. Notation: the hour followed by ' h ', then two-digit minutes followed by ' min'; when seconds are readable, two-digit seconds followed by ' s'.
2 h 35 min
